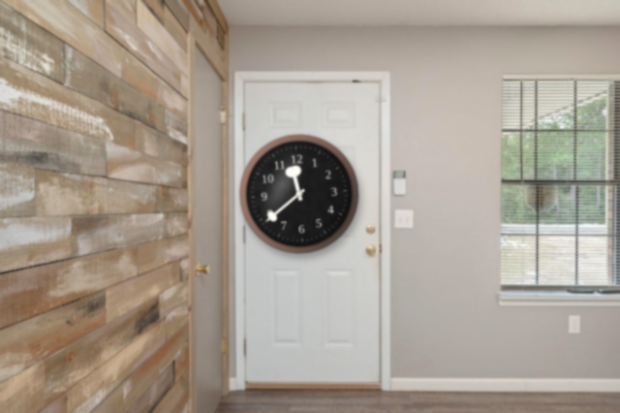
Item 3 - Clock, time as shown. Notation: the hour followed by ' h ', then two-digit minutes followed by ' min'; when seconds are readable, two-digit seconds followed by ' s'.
11 h 39 min
